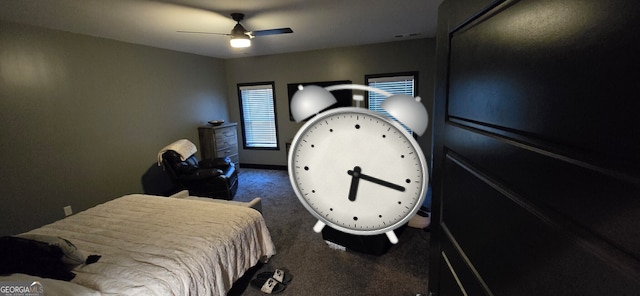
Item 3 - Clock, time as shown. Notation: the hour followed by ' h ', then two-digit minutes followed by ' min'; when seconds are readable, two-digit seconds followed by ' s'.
6 h 17 min
